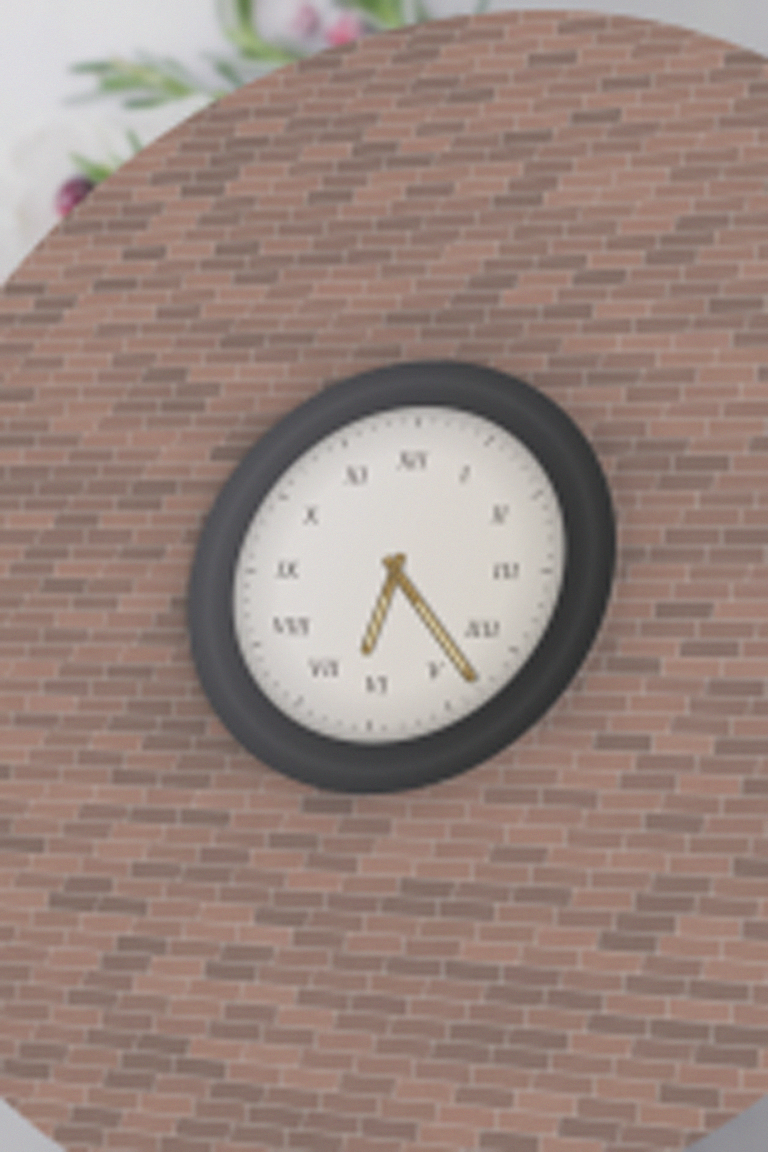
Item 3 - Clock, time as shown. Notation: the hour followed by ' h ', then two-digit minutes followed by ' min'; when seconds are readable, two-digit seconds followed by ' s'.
6 h 23 min
